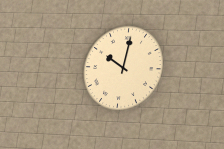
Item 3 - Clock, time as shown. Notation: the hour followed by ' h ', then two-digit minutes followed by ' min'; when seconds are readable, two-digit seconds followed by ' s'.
10 h 01 min
